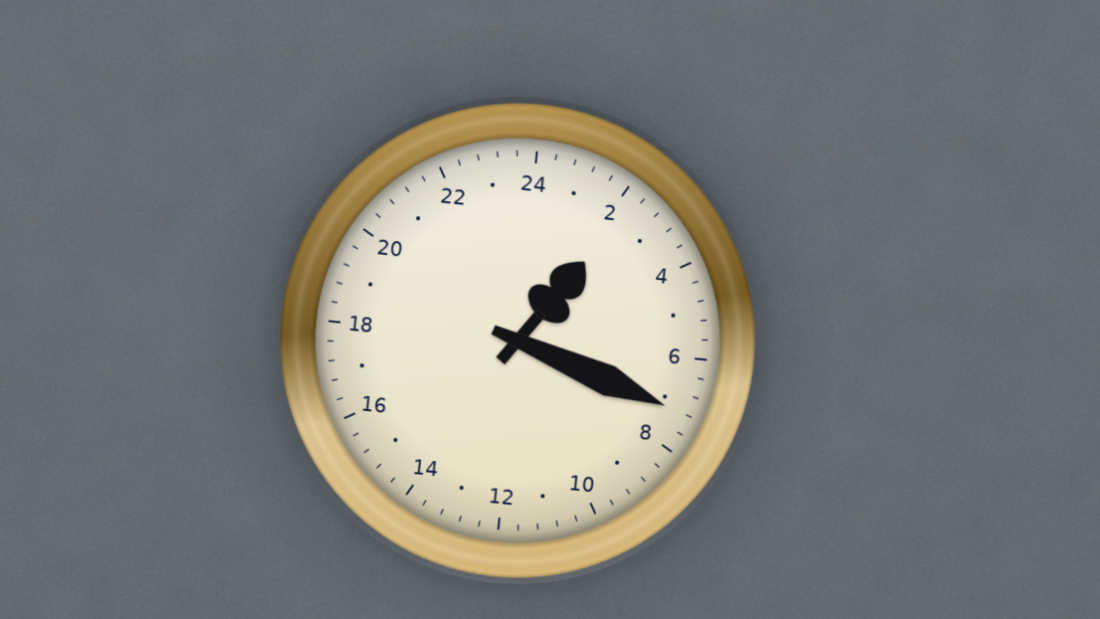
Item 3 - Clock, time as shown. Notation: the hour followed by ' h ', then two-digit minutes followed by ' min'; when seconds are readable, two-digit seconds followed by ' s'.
2 h 18 min
